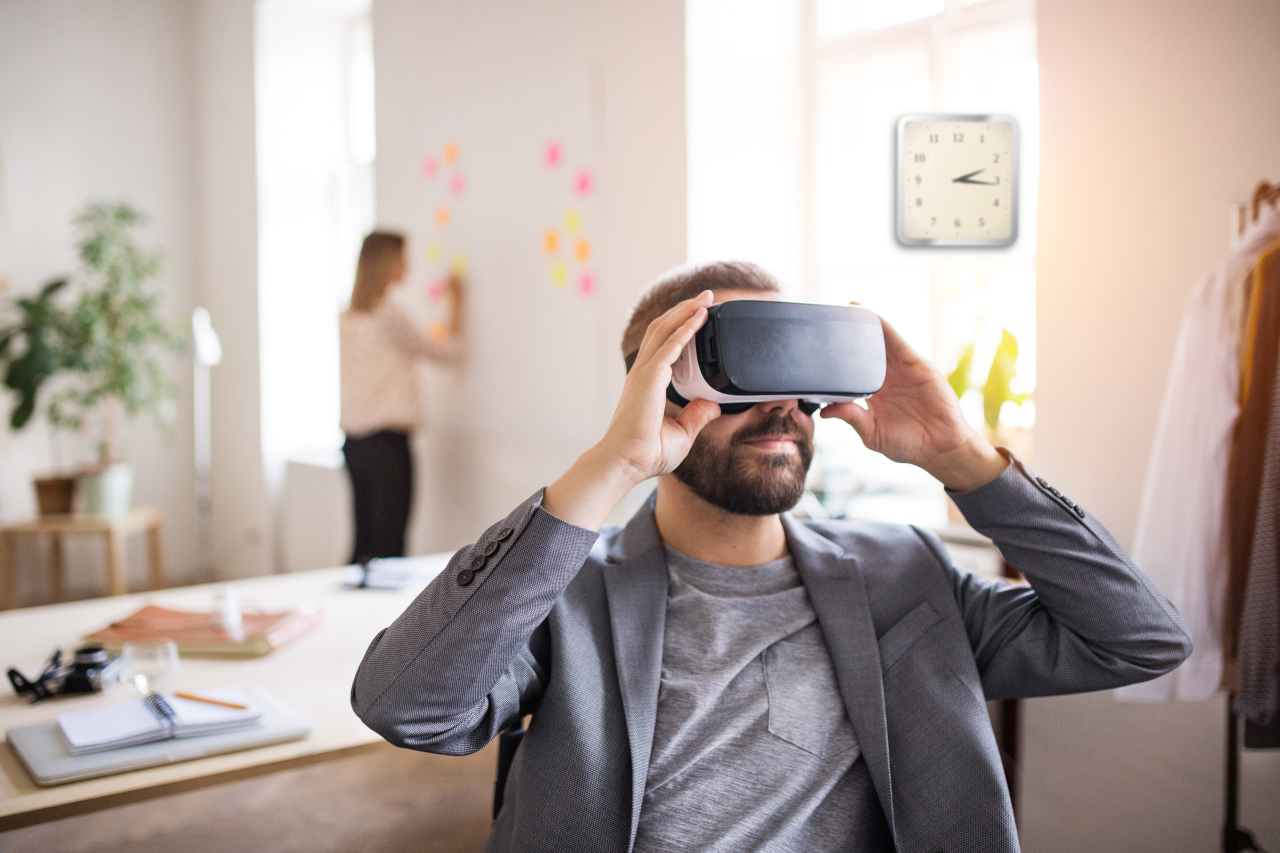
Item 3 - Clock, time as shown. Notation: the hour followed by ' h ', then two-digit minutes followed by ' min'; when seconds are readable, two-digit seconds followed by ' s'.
2 h 16 min
